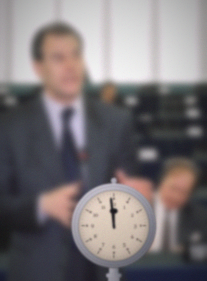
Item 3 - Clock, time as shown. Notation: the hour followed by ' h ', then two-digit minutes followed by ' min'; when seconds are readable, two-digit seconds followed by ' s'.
11 h 59 min
